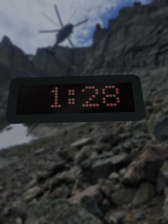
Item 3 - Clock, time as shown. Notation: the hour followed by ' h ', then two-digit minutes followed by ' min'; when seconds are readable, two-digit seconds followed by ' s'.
1 h 28 min
